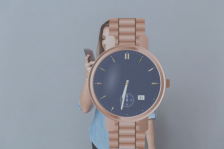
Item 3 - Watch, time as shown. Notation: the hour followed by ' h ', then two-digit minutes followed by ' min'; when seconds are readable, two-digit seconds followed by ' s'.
6 h 32 min
